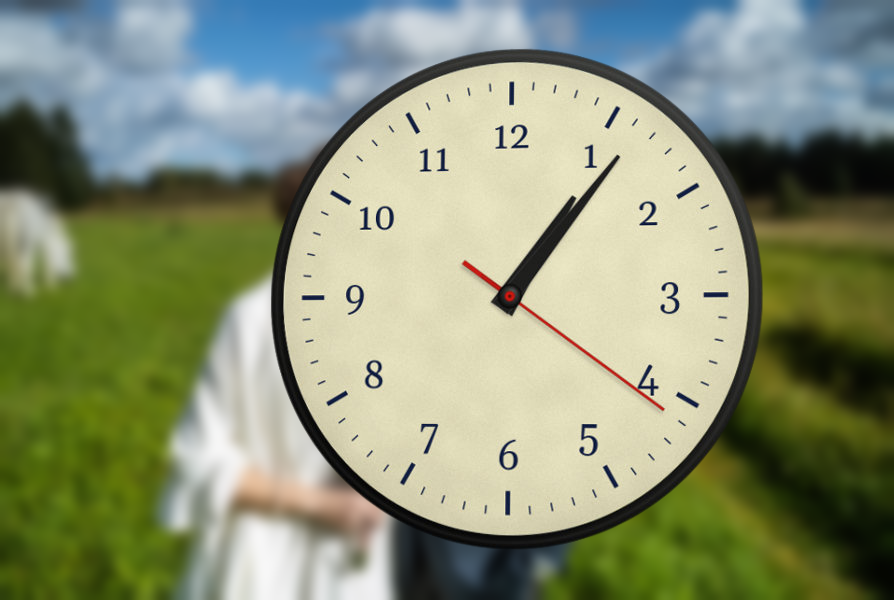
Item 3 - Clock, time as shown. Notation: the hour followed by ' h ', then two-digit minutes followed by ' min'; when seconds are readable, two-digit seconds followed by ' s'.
1 h 06 min 21 s
